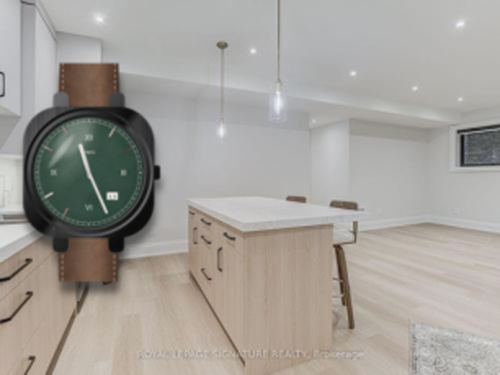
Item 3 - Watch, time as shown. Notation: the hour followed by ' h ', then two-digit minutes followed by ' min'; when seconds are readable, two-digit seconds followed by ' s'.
11 h 26 min
